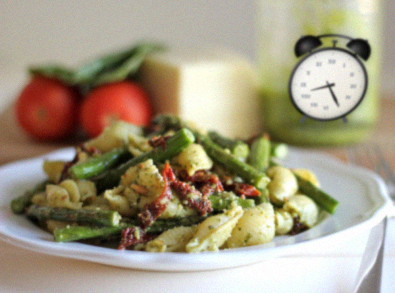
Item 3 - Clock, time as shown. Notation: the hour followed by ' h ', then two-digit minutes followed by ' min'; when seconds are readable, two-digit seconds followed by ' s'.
8 h 25 min
